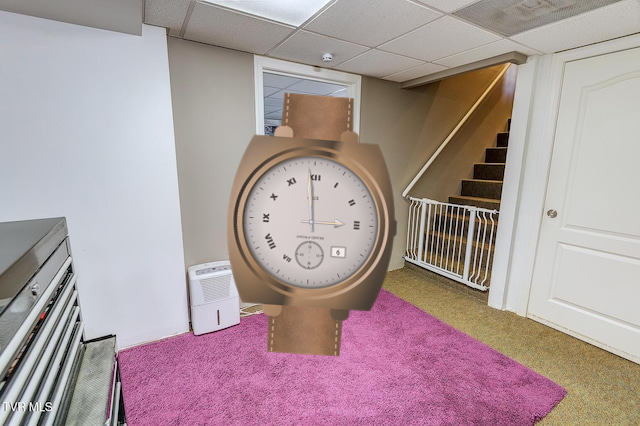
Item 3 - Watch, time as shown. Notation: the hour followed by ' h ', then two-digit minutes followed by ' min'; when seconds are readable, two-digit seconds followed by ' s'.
2 h 59 min
